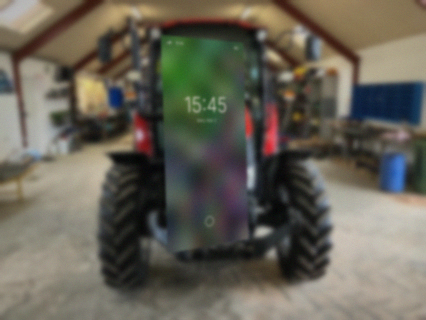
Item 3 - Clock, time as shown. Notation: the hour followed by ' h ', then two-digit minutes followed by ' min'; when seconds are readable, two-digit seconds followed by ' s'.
15 h 45 min
